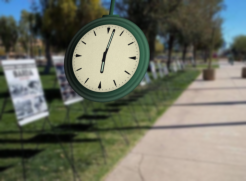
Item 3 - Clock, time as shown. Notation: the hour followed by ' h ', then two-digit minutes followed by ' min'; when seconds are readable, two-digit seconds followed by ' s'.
6 h 02 min
